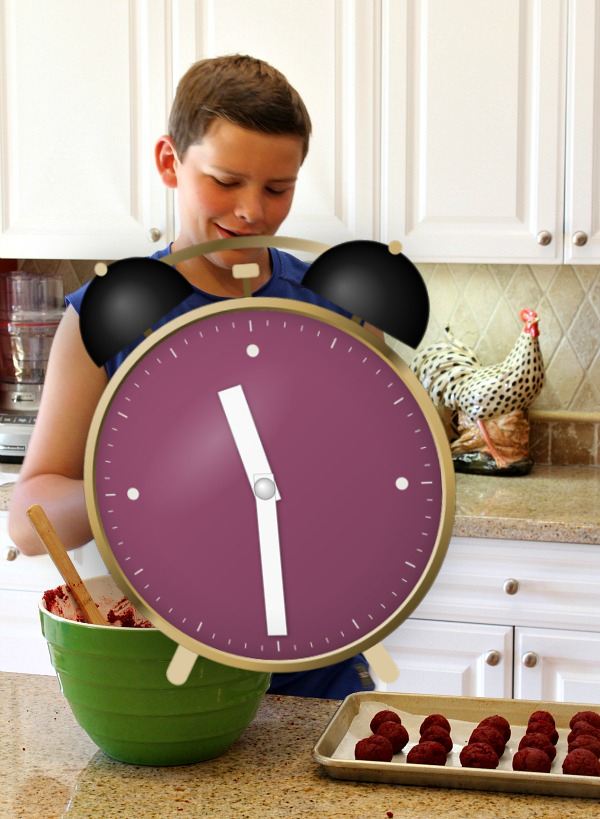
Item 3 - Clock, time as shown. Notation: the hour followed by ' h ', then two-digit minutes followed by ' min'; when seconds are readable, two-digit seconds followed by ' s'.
11 h 30 min
